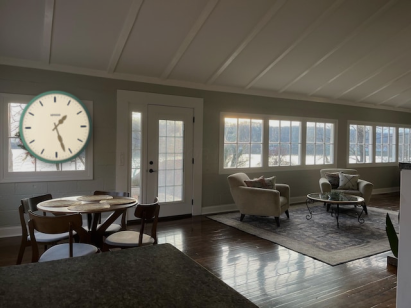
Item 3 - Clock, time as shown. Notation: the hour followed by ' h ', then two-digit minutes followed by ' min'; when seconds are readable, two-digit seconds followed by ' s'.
1 h 27 min
